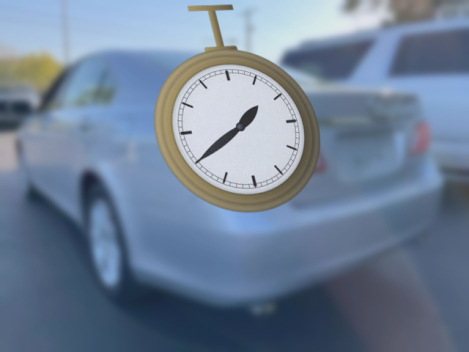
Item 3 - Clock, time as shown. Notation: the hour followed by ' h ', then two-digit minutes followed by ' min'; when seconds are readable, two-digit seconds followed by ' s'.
1 h 40 min
